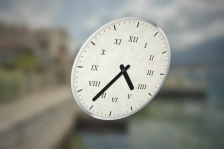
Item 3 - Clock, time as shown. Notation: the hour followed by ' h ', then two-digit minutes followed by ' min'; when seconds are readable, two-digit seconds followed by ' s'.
4 h 36 min
